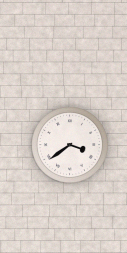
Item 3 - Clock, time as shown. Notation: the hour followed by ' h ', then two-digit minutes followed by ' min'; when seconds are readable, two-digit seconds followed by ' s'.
3 h 39 min
